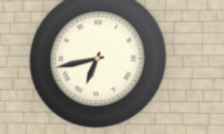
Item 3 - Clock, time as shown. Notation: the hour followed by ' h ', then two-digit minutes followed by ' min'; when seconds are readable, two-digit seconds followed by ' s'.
6 h 43 min
